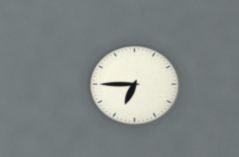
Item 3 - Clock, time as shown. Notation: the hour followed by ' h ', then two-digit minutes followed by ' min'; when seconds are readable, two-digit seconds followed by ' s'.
6 h 45 min
